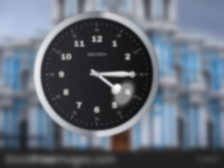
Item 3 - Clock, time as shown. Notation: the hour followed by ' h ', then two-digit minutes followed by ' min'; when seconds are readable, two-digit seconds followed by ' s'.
4 h 15 min
